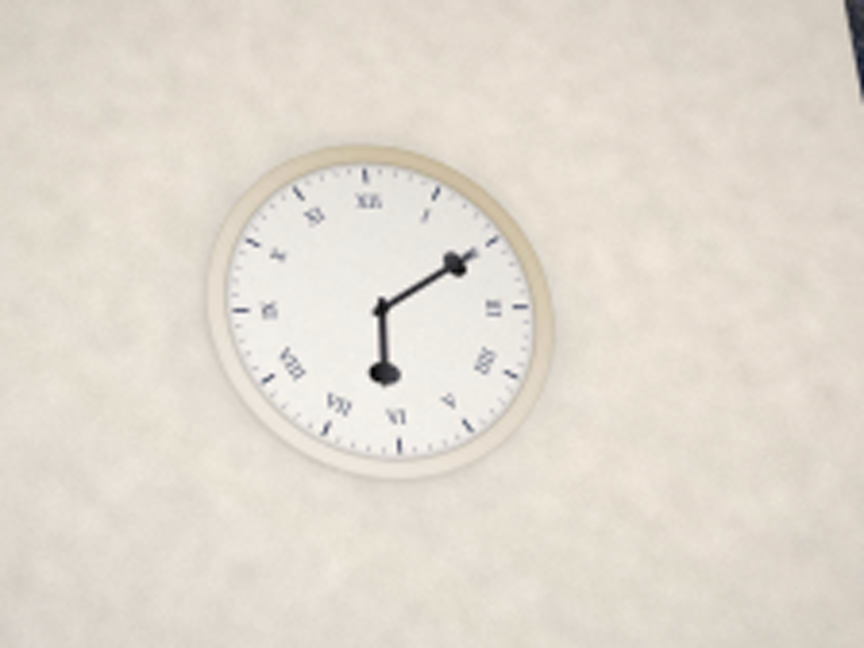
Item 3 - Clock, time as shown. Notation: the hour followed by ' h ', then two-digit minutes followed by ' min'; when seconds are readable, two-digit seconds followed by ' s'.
6 h 10 min
